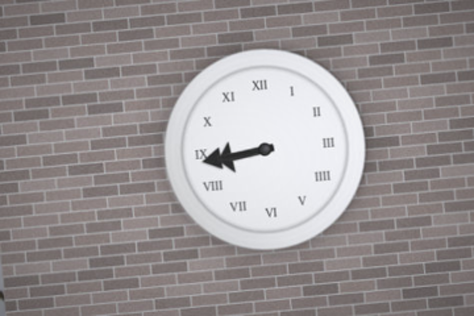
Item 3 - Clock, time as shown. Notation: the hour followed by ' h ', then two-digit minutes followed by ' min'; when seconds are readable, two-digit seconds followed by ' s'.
8 h 44 min
